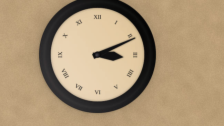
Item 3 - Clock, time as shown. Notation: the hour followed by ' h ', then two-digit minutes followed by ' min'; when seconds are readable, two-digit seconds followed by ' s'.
3 h 11 min
